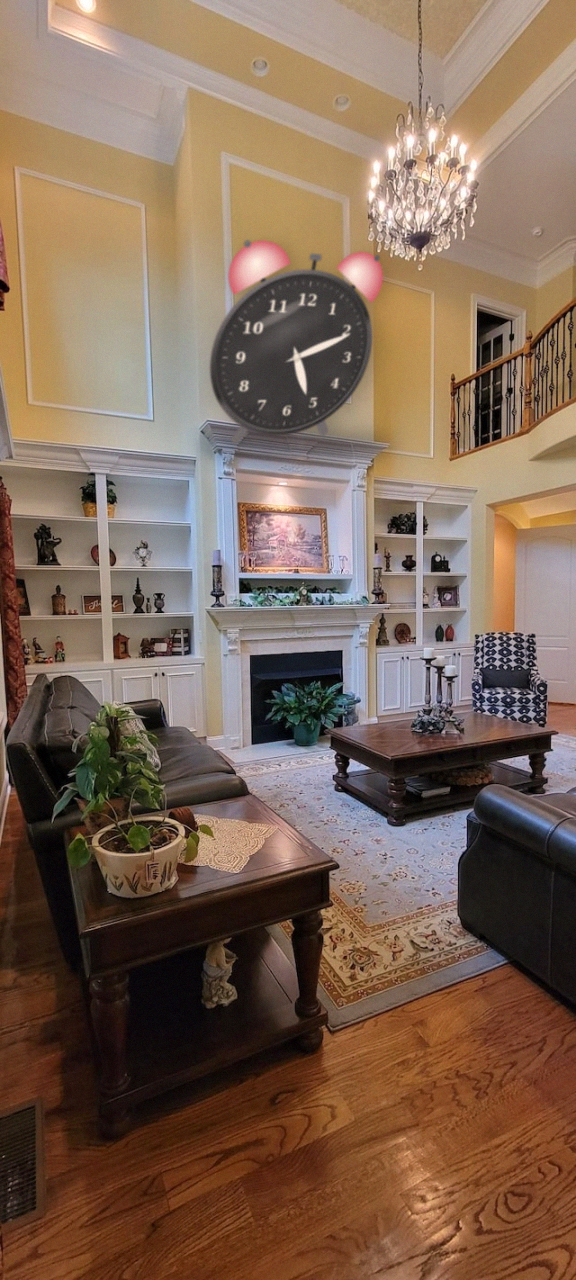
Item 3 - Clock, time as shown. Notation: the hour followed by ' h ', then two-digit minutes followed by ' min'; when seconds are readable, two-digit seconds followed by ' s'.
5 h 11 min
